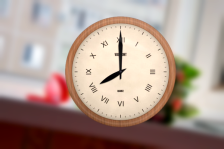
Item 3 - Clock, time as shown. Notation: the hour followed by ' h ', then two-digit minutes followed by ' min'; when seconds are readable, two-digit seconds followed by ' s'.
8 h 00 min
